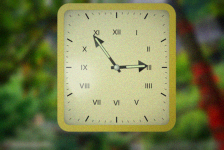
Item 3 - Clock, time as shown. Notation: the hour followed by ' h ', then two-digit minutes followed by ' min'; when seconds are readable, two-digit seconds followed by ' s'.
2 h 54 min
